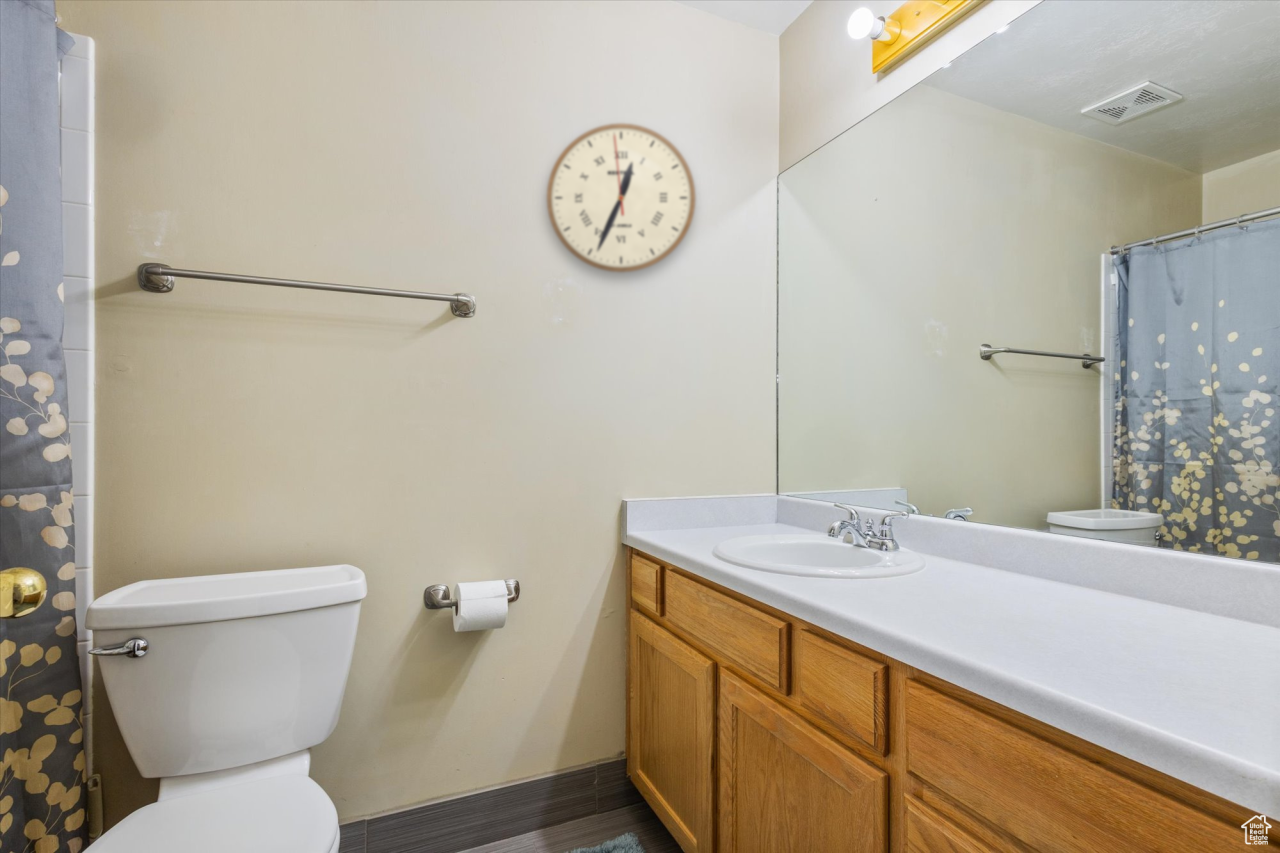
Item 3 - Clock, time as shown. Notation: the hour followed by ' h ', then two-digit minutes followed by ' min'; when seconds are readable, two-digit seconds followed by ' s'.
12 h 33 min 59 s
